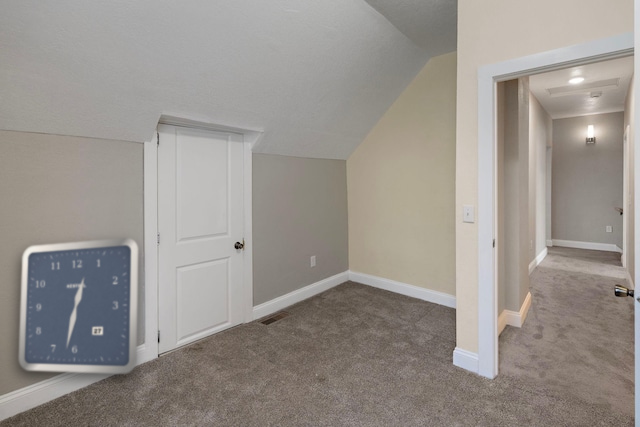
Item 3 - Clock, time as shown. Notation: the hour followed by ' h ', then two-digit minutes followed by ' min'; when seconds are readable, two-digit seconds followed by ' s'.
12 h 32 min
